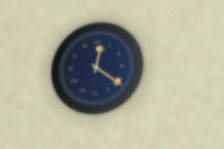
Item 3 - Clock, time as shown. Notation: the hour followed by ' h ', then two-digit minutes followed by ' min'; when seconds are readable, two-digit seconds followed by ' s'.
12 h 21 min
